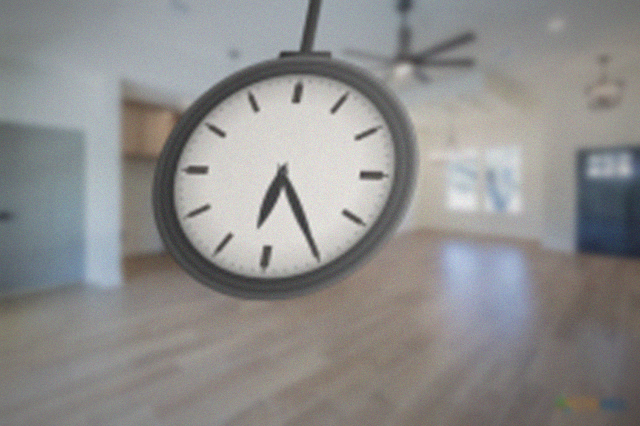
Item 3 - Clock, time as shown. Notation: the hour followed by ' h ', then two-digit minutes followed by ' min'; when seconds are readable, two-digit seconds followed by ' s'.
6 h 25 min
